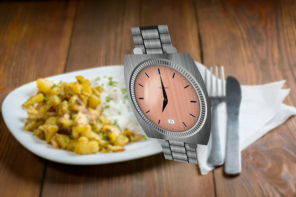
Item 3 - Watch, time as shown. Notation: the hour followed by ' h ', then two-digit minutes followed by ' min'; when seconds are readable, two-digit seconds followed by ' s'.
7 h 00 min
